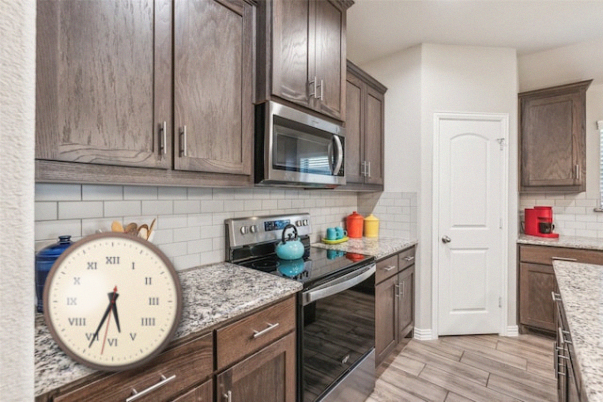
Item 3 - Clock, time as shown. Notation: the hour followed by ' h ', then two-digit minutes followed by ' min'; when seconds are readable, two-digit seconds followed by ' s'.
5 h 34 min 32 s
